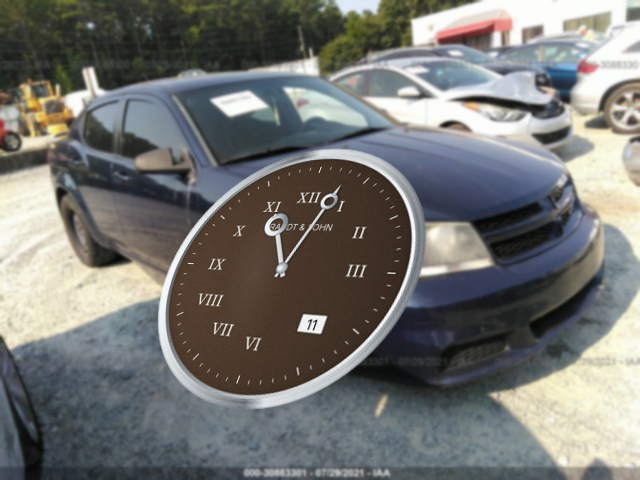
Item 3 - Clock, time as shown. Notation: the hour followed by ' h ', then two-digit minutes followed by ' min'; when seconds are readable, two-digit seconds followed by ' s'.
11 h 03 min
